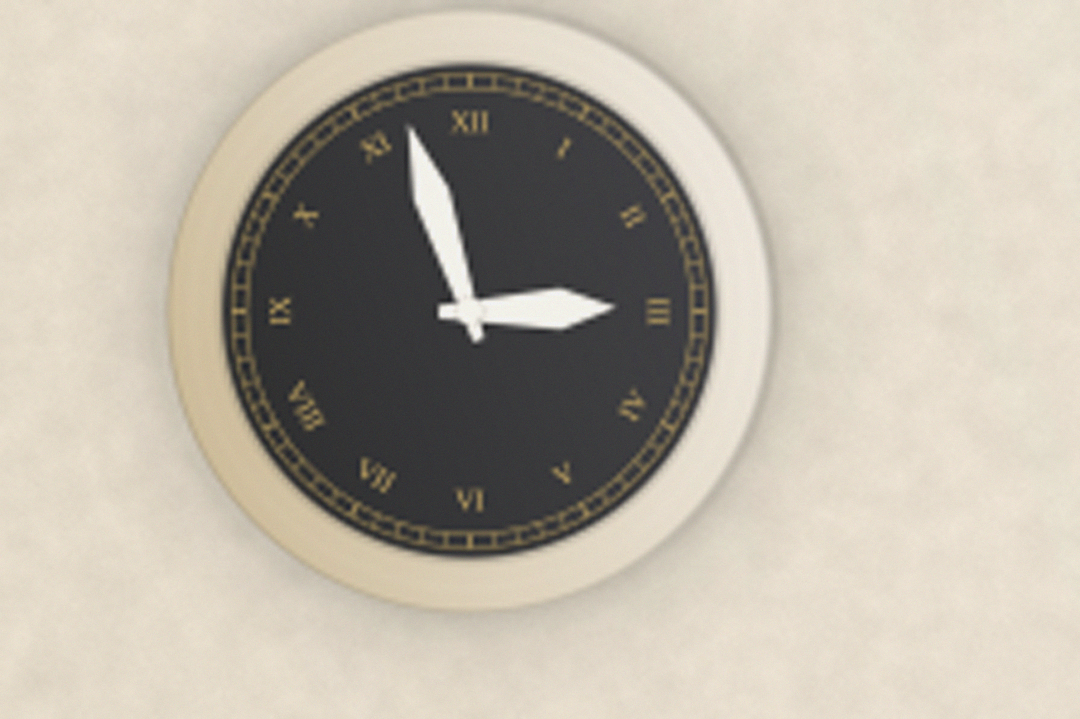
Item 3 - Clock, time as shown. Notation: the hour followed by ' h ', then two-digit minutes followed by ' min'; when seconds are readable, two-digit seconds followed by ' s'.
2 h 57 min
